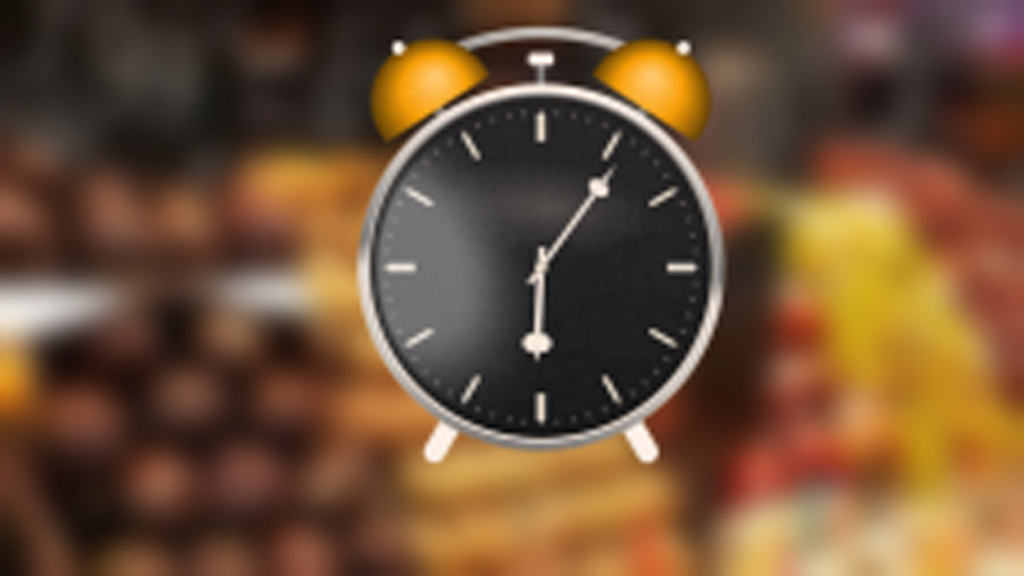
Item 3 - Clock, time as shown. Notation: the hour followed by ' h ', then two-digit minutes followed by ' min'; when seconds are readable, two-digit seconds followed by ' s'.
6 h 06 min
